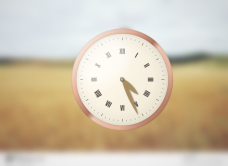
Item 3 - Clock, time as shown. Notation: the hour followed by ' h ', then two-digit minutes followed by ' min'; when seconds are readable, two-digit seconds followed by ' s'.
4 h 26 min
